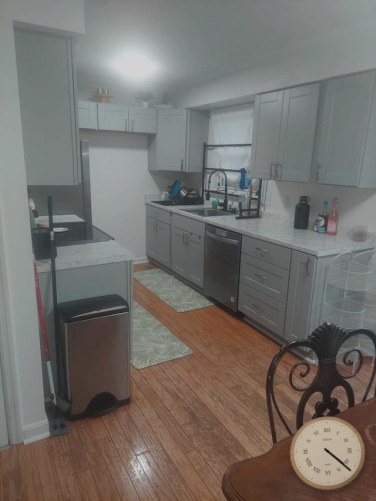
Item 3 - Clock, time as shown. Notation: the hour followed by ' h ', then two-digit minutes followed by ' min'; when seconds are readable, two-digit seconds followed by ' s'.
4 h 22 min
